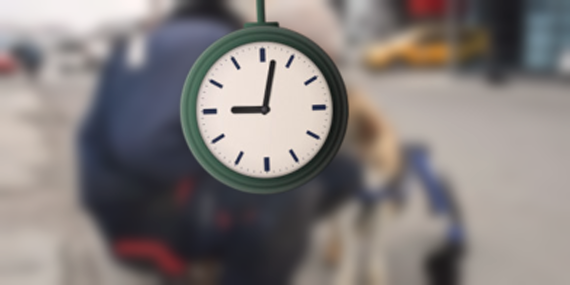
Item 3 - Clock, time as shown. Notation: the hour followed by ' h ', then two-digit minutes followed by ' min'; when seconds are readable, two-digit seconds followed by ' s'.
9 h 02 min
